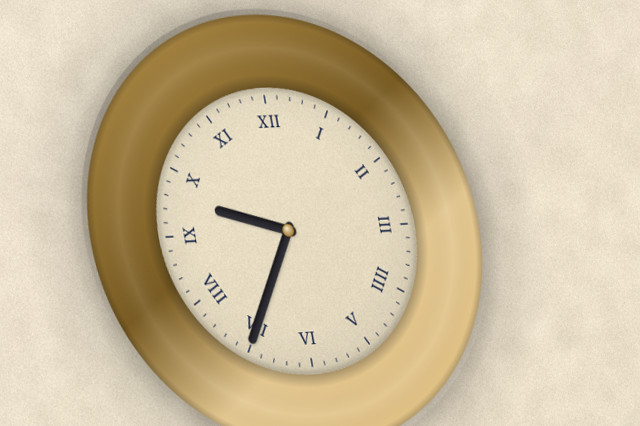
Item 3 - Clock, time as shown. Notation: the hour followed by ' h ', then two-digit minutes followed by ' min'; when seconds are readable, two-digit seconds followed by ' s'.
9 h 35 min
